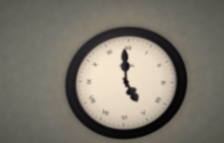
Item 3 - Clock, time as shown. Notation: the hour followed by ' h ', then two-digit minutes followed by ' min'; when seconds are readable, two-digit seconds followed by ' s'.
4 h 59 min
